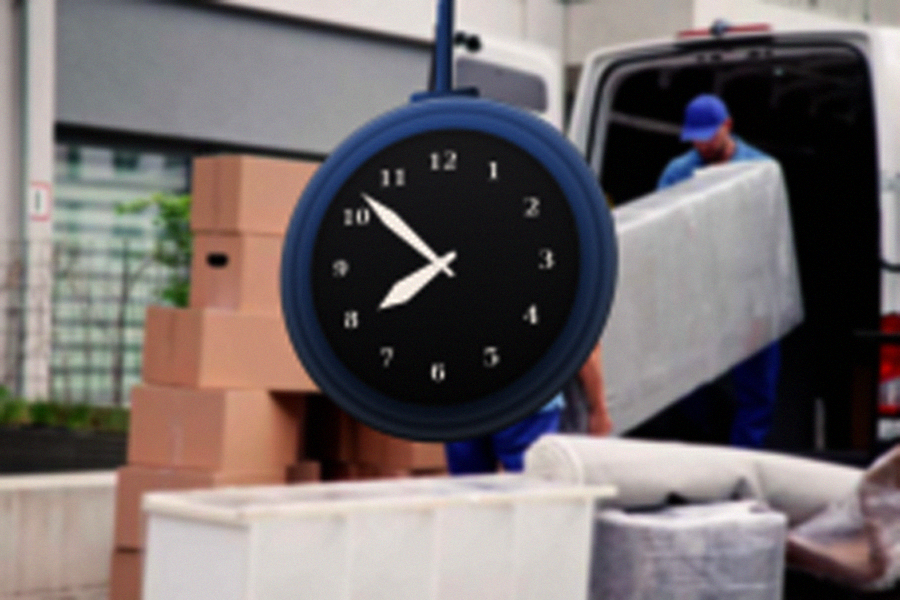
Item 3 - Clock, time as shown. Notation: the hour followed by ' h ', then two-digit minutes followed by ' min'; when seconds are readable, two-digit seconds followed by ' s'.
7 h 52 min
